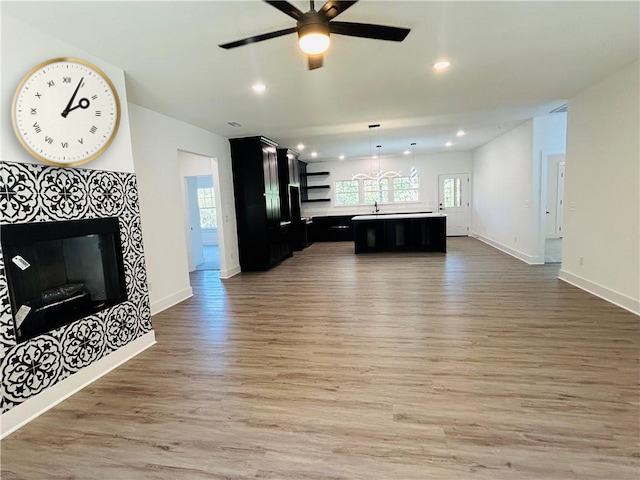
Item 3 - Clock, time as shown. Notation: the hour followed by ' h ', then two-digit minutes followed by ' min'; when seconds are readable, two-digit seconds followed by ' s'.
2 h 04 min
